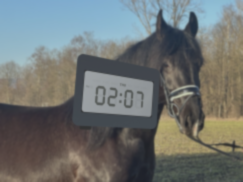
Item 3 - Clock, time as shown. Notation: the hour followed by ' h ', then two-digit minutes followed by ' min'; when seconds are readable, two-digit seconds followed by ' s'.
2 h 07 min
